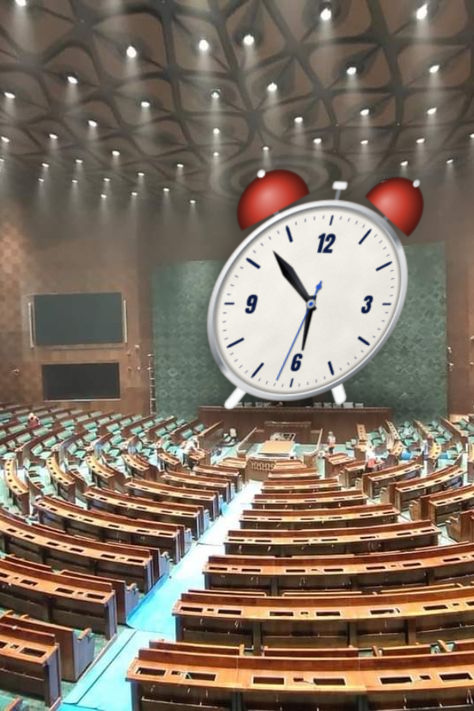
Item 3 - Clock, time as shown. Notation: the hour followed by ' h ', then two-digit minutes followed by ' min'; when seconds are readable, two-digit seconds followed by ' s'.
5 h 52 min 32 s
